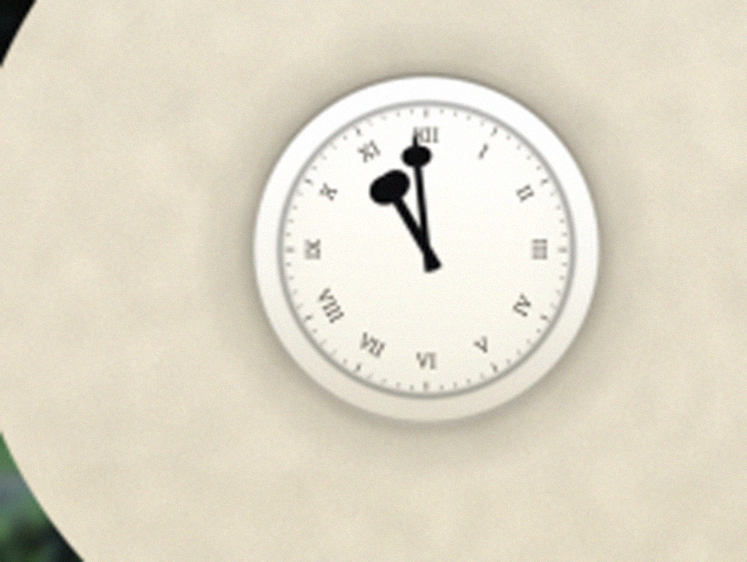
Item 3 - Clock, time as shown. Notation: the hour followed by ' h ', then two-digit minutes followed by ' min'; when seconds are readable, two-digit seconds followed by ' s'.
10 h 59 min
